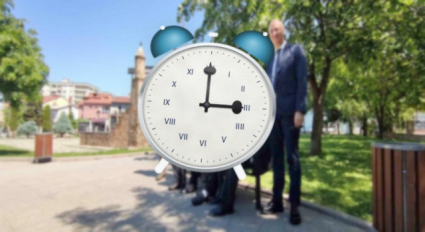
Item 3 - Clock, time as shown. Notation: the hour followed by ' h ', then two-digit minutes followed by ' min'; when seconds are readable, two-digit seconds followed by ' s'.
3 h 00 min
